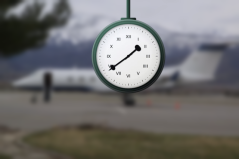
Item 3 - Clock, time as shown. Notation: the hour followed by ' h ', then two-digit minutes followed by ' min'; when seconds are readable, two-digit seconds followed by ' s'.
1 h 39 min
